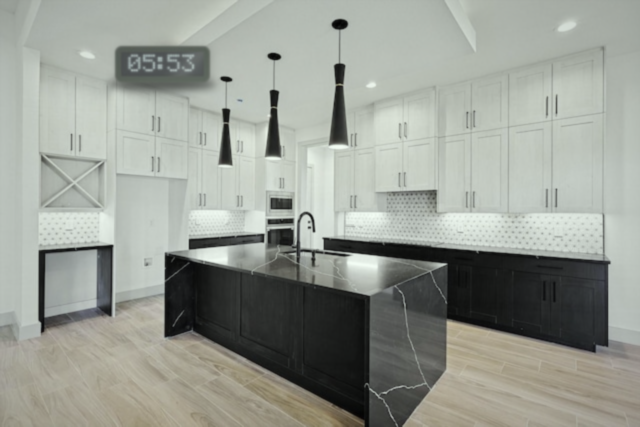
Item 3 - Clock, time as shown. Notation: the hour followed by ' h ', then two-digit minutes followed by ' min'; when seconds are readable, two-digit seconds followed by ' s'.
5 h 53 min
